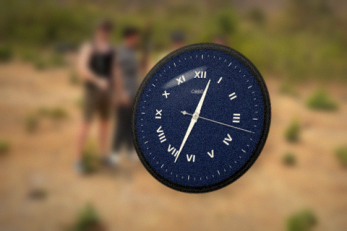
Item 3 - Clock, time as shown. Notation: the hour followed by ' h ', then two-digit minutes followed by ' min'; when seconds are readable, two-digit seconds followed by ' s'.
12 h 33 min 17 s
